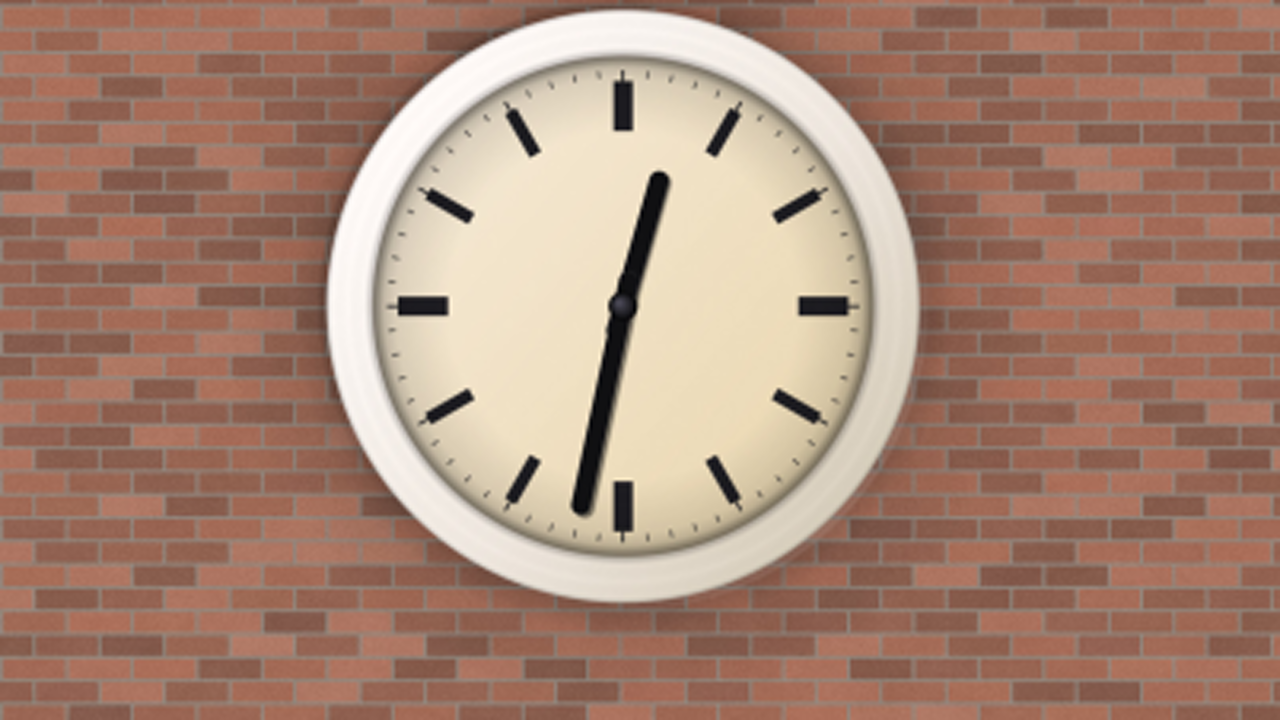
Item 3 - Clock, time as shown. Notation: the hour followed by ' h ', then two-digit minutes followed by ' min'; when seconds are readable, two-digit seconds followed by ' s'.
12 h 32 min
